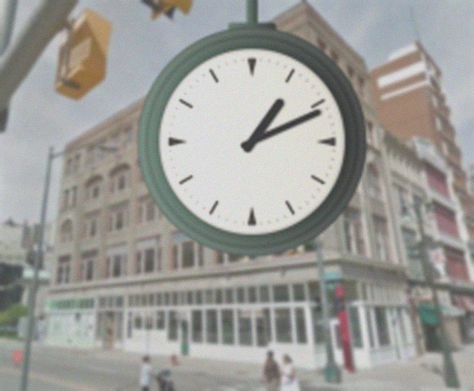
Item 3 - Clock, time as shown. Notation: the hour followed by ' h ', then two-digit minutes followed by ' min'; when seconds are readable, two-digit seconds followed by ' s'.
1 h 11 min
